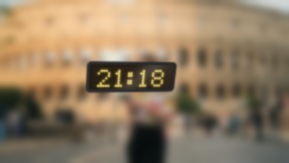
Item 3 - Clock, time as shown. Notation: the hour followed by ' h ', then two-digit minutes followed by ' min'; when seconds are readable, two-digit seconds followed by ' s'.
21 h 18 min
